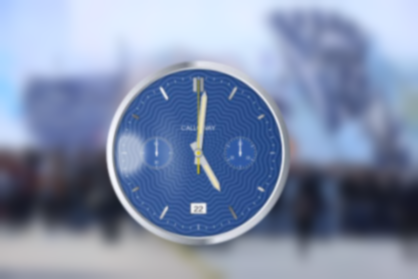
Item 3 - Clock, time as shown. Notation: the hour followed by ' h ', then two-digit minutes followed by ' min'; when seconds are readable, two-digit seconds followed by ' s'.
5 h 01 min
